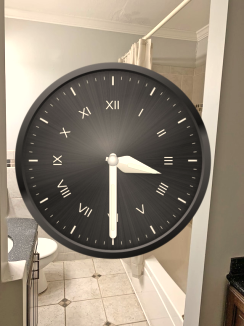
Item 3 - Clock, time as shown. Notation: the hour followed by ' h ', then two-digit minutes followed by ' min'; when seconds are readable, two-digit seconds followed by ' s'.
3 h 30 min
